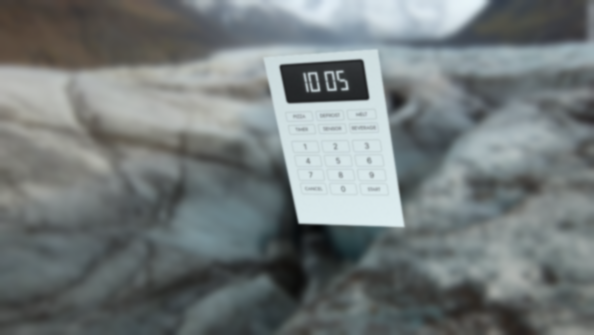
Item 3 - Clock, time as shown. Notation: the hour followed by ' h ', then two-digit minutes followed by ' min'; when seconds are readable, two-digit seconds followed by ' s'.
10 h 05 min
